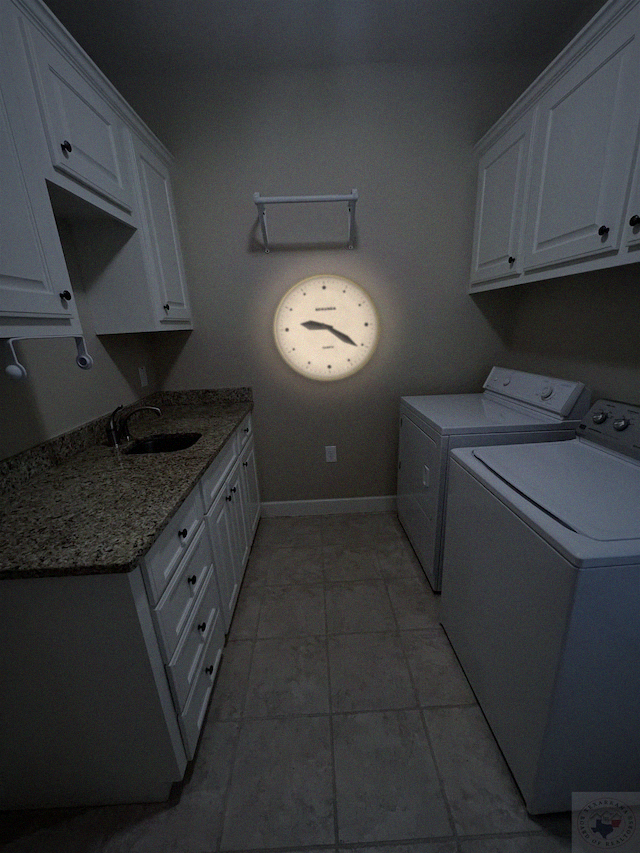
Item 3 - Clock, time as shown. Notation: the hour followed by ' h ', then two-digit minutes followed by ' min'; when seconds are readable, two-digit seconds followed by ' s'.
9 h 21 min
